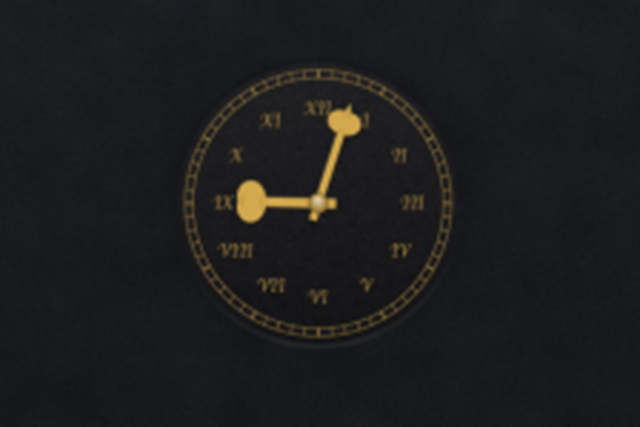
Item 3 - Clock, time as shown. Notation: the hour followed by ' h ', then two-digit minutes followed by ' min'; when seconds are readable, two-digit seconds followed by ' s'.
9 h 03 min
